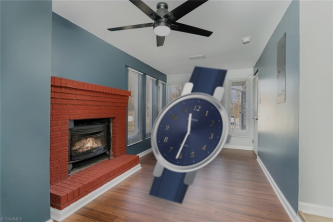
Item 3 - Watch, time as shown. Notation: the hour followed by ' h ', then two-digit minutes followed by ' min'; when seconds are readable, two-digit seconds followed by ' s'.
11 h 31 min
